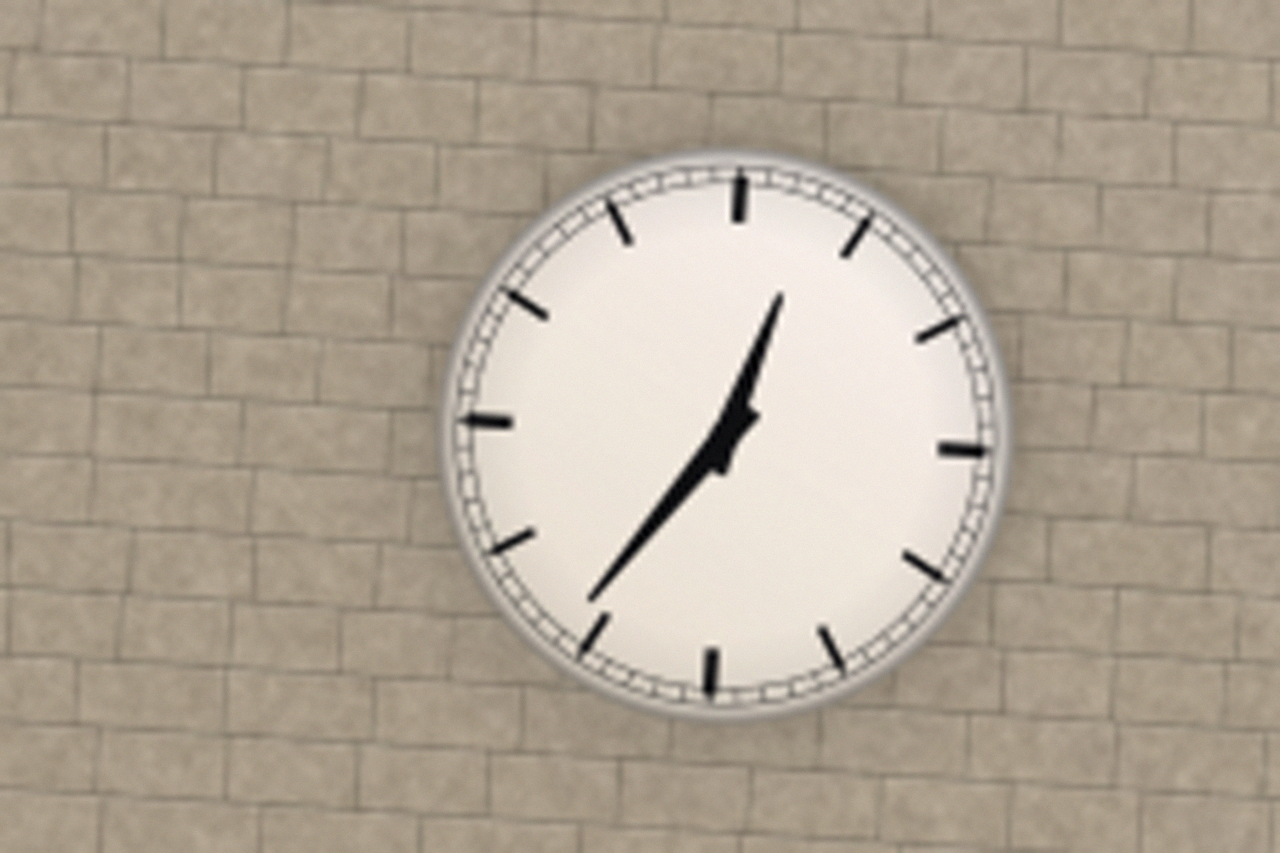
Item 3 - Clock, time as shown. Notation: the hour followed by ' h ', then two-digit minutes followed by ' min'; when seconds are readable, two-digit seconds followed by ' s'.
12 h 36 min
